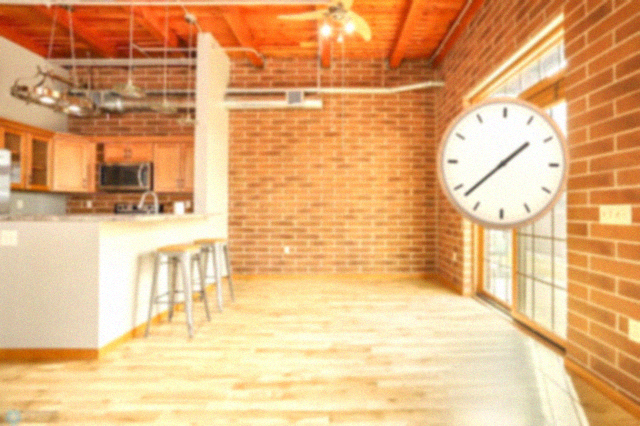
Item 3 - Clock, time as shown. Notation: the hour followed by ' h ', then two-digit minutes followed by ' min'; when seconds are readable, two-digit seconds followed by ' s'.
1 h 38 min
